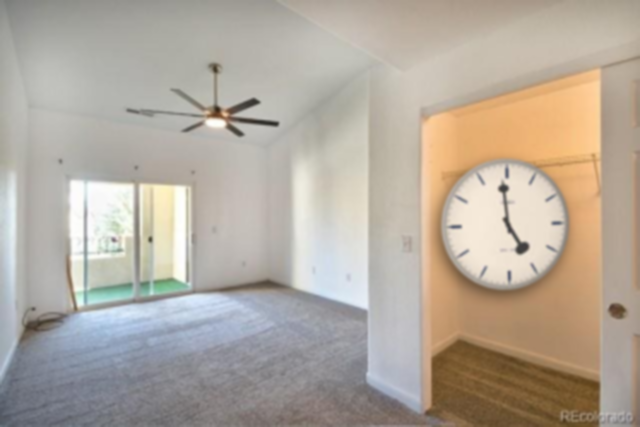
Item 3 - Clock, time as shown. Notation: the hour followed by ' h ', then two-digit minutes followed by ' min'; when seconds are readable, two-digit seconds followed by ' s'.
4 h 59 min
